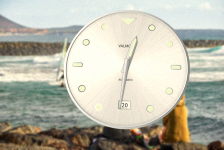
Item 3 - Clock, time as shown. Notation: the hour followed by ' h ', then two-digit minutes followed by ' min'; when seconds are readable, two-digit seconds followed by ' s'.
12 h 31 min
